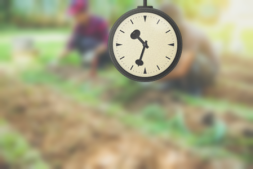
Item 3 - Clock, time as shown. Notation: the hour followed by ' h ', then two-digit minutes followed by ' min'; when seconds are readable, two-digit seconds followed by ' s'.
10 h 33 min
